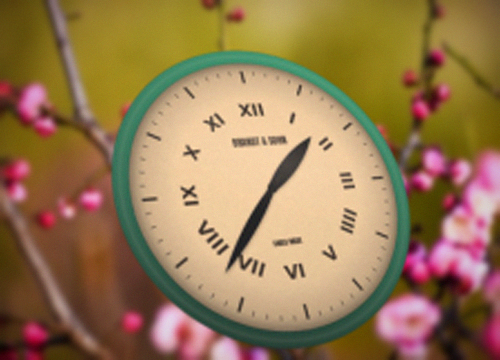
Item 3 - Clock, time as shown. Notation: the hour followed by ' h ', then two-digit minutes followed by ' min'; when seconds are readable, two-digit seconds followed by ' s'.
1 h 37 min
